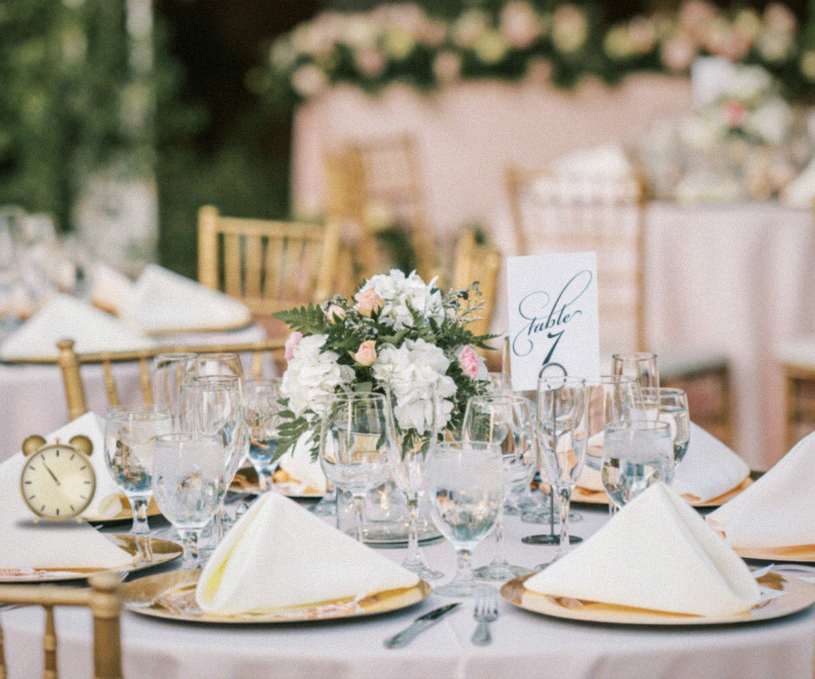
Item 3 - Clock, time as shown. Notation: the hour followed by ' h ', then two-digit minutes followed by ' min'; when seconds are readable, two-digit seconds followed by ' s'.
10 h 54 min
